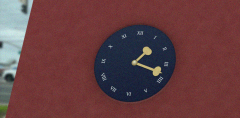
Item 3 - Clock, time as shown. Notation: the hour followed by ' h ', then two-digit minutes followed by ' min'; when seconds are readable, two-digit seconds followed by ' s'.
1 h 18 min
